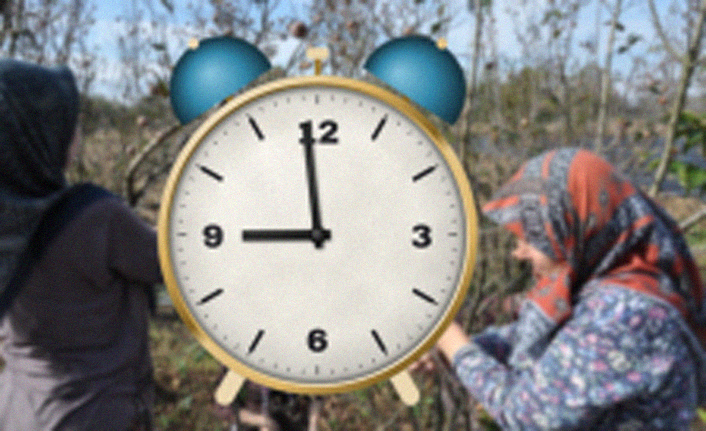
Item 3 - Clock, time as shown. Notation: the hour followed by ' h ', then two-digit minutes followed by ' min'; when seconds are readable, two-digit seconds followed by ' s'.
8 h 59 min
